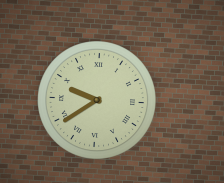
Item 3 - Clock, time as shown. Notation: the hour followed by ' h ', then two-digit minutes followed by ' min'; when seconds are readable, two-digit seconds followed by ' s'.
9 h 39 min
